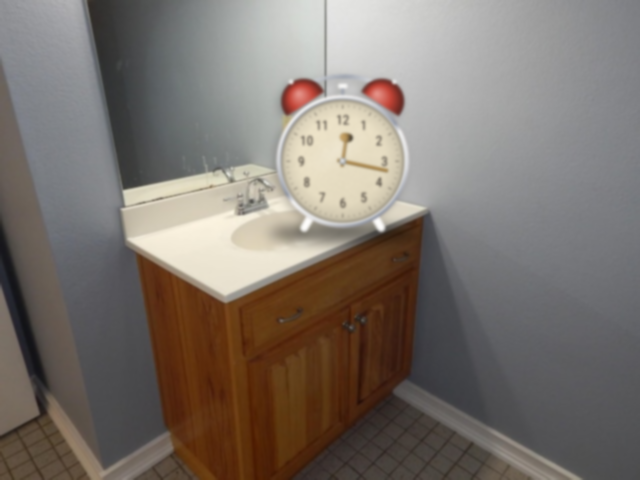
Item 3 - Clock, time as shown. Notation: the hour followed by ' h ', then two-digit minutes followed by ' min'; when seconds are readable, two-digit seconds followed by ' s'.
12 h 17 min
